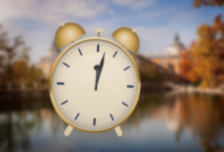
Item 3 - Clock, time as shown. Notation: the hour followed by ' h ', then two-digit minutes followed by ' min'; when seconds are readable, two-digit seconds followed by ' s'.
12 h 02 min
